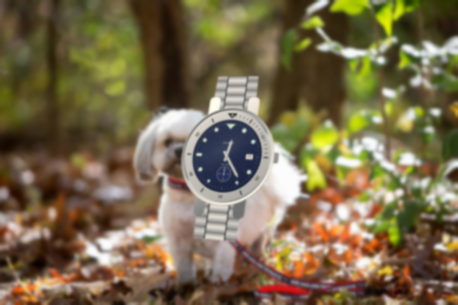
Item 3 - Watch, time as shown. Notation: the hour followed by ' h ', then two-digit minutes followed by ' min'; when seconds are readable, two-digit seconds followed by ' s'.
12 h 24 min
